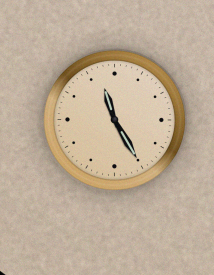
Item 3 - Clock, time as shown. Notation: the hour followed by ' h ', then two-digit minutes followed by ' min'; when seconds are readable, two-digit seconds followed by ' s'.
11 h 25 min
